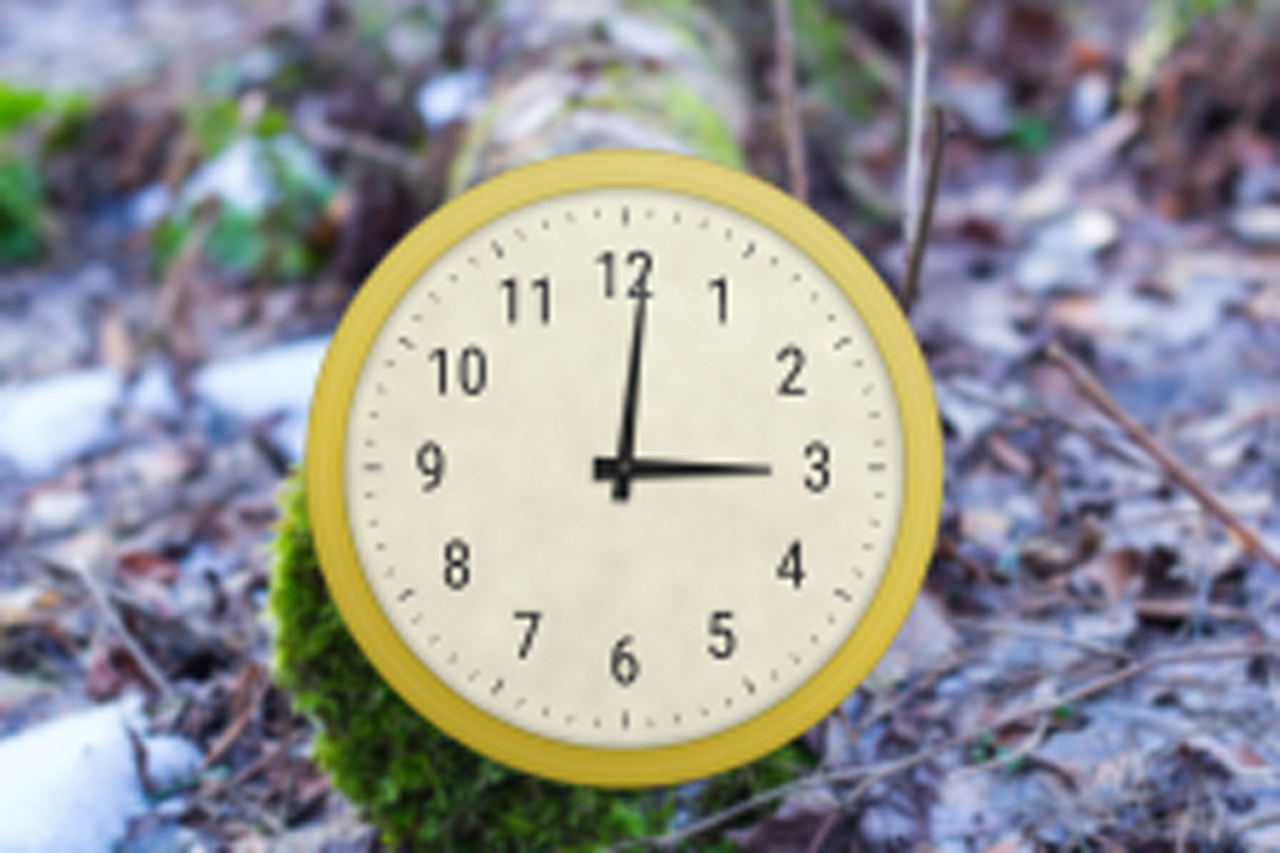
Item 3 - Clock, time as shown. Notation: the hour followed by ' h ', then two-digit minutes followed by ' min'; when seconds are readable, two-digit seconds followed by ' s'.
3 h 01 min
